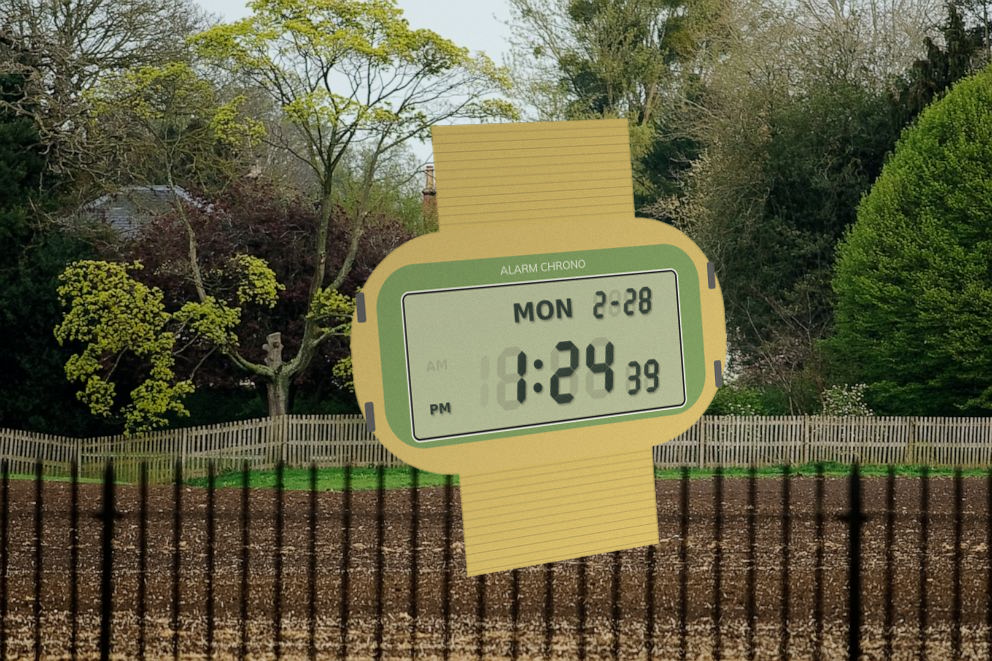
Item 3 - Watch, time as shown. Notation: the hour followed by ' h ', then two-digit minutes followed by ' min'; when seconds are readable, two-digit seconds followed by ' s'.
1 h 24 min 39 s
